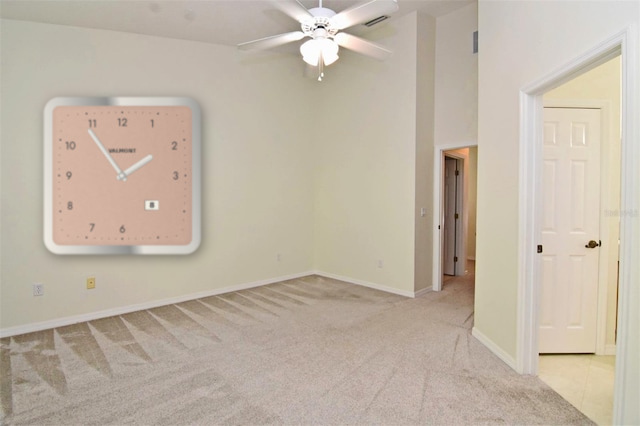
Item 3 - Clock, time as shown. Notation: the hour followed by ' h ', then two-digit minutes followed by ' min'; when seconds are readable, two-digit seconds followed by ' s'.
1 h 54 min
